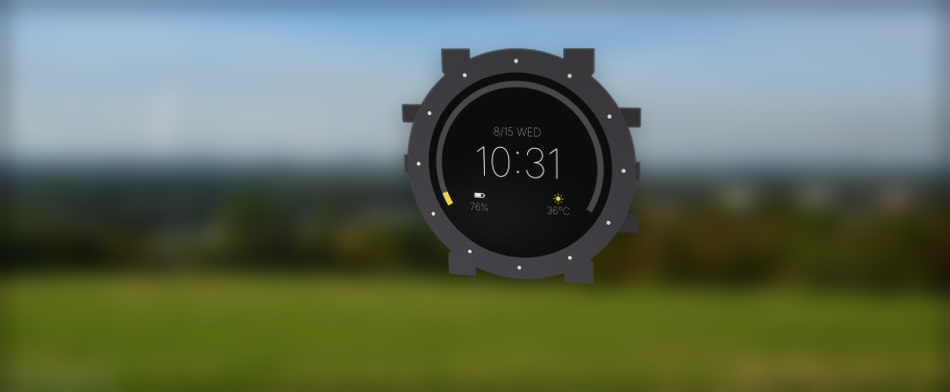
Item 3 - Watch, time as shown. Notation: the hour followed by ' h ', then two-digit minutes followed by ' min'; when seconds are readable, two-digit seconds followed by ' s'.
10 h 31 min
